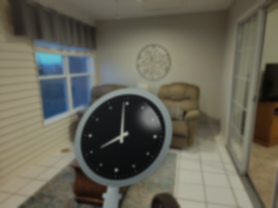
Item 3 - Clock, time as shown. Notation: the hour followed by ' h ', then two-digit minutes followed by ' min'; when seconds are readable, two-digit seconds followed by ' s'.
7 h 59 min
